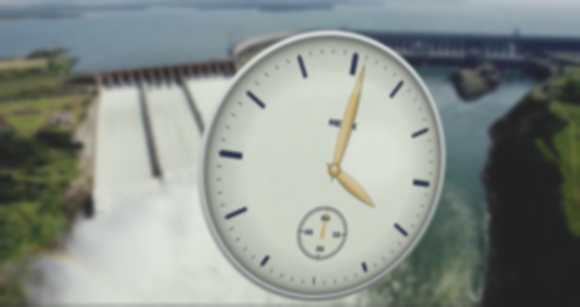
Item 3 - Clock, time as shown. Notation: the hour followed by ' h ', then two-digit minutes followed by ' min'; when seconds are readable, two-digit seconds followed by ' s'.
4 h 01 min
